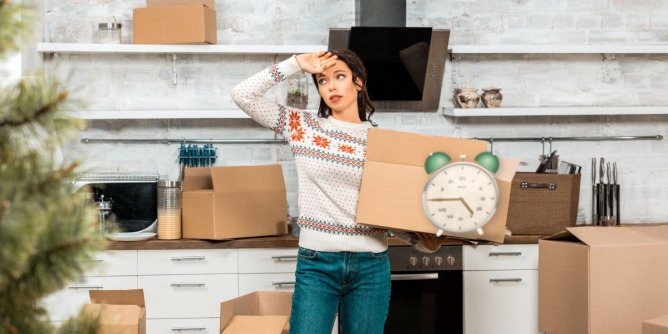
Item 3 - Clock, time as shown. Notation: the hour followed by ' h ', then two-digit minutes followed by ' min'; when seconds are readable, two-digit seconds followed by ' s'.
4 h 45 min
